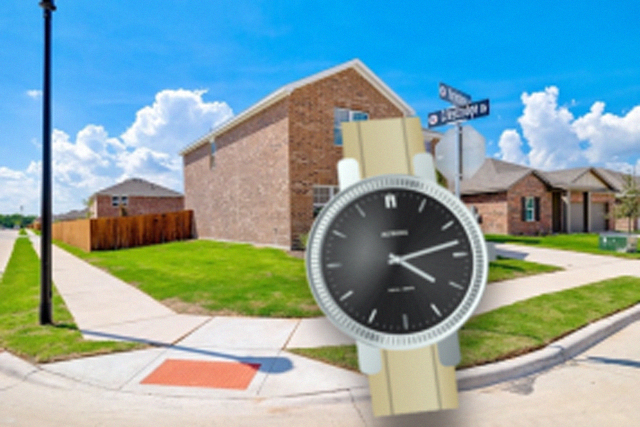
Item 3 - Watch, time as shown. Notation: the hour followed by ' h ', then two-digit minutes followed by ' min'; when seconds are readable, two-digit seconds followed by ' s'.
4 h 13 min
